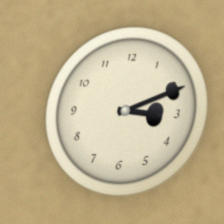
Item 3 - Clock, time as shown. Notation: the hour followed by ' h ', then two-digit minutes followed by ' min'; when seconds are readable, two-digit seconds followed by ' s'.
3 h 11 min
